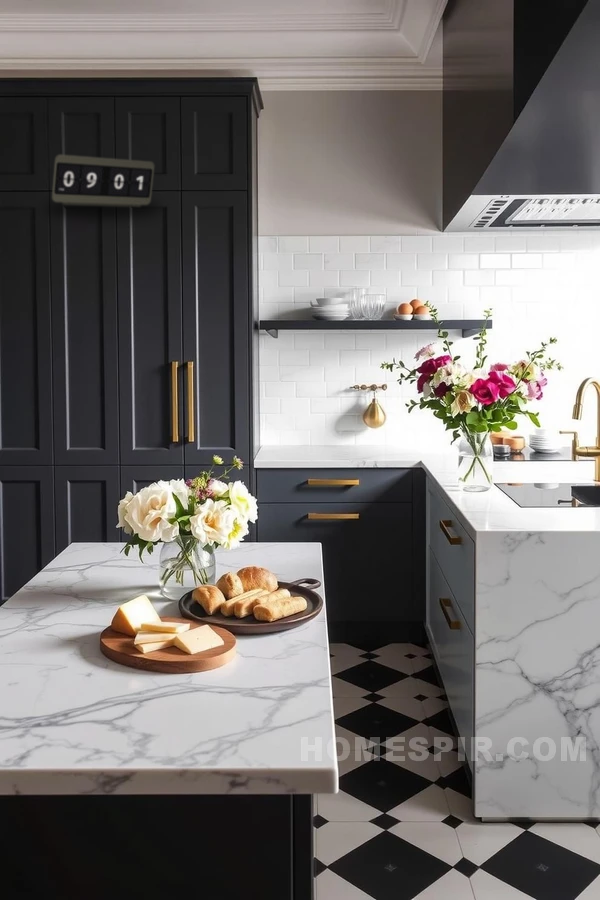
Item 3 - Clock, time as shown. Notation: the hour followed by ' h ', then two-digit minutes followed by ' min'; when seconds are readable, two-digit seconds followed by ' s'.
9 h 01 min
